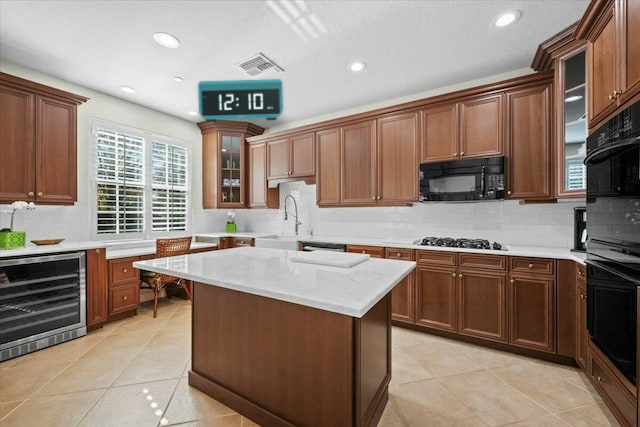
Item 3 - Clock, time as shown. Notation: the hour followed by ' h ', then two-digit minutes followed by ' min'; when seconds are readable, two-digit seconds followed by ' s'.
12 h 10 min
